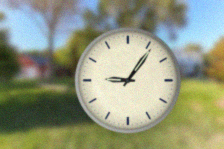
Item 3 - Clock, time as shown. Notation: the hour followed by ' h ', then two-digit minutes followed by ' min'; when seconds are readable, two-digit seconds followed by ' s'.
9 h 06 min
